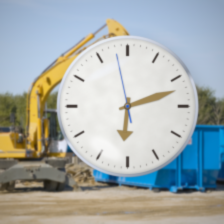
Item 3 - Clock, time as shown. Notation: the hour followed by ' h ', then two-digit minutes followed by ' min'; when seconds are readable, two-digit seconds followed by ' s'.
6 h 11 min 58 s
